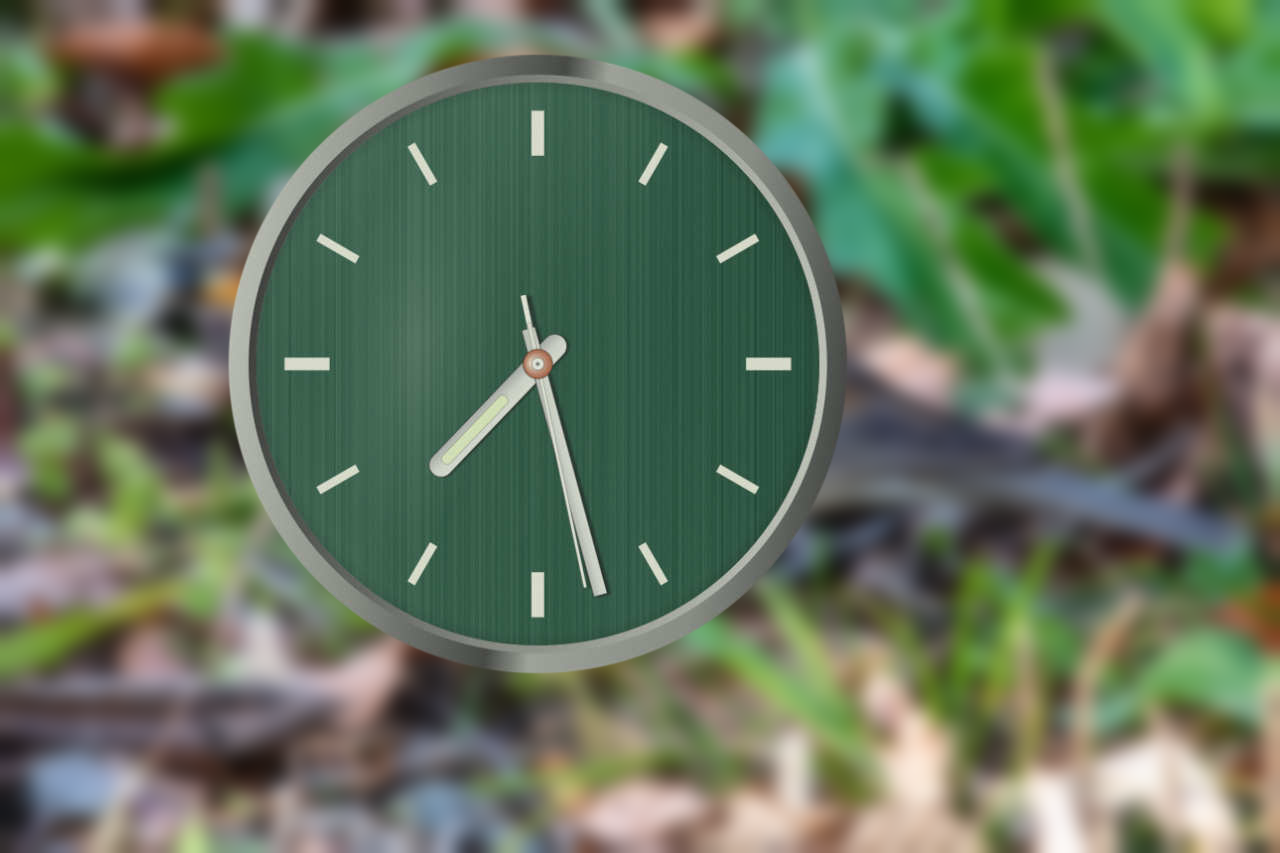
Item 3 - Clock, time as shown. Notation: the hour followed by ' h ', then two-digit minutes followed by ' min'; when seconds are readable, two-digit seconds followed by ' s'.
7 h 27 min 28 s
